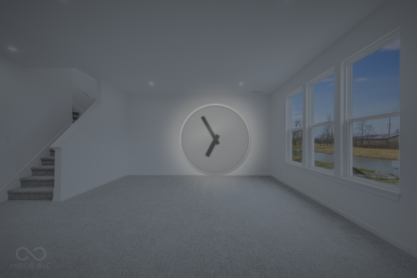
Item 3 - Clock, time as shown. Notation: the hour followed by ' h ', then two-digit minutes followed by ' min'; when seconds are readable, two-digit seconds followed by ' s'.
6 h 55 min
